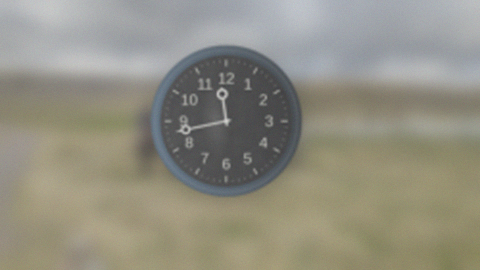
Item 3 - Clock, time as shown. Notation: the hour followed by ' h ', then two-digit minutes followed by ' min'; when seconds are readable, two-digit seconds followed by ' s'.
11 h 43 min
